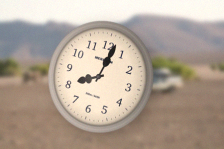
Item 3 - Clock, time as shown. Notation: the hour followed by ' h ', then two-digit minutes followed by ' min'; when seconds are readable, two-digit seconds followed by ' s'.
8 h 02 min
